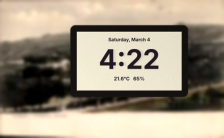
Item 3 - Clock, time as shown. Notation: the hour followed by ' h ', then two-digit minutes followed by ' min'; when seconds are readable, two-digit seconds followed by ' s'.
4 h 22 min
